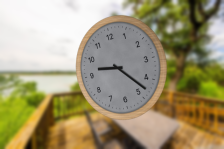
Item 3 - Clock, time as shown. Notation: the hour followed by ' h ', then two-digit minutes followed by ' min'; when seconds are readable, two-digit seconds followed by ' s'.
9 h 23 min
